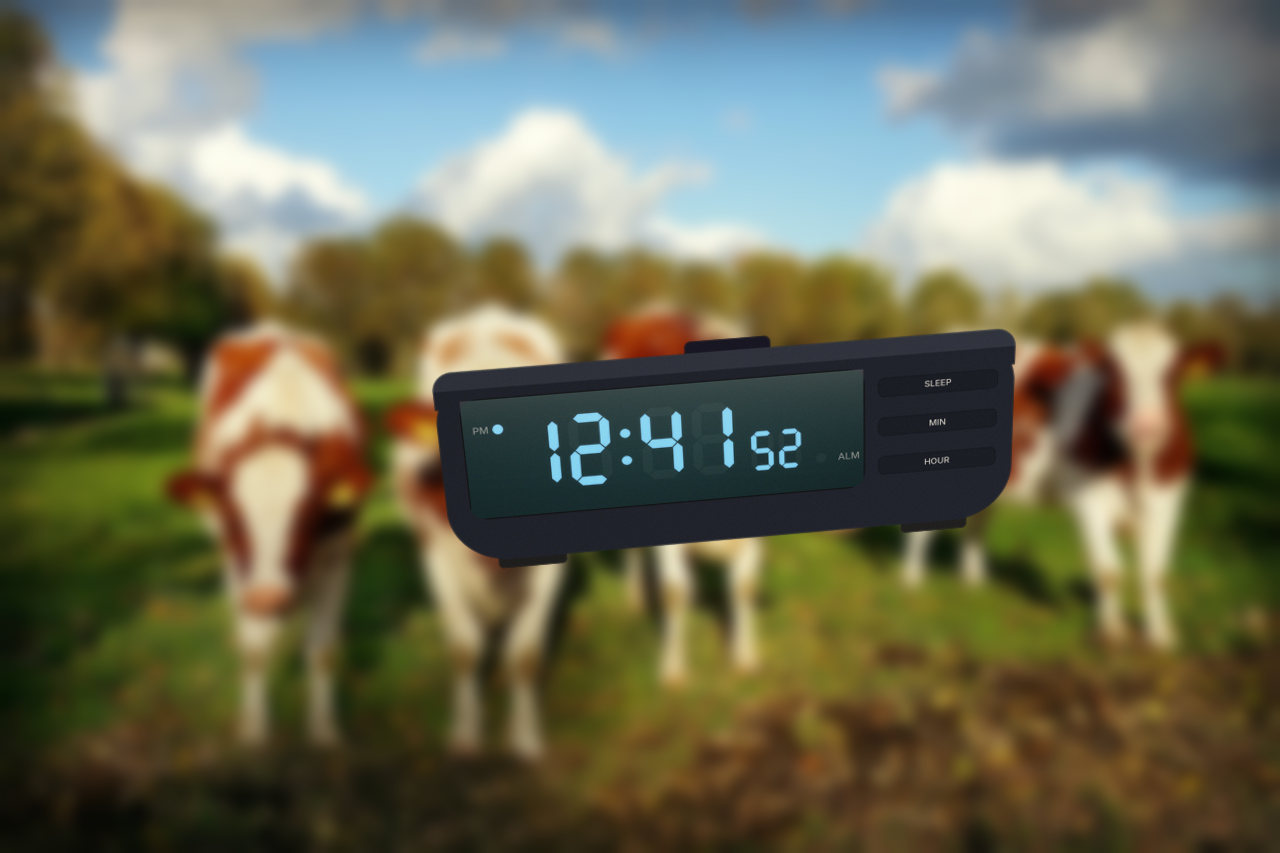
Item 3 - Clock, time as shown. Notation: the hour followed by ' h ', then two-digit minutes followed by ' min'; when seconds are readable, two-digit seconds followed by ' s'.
12 h 41 min 52 s
